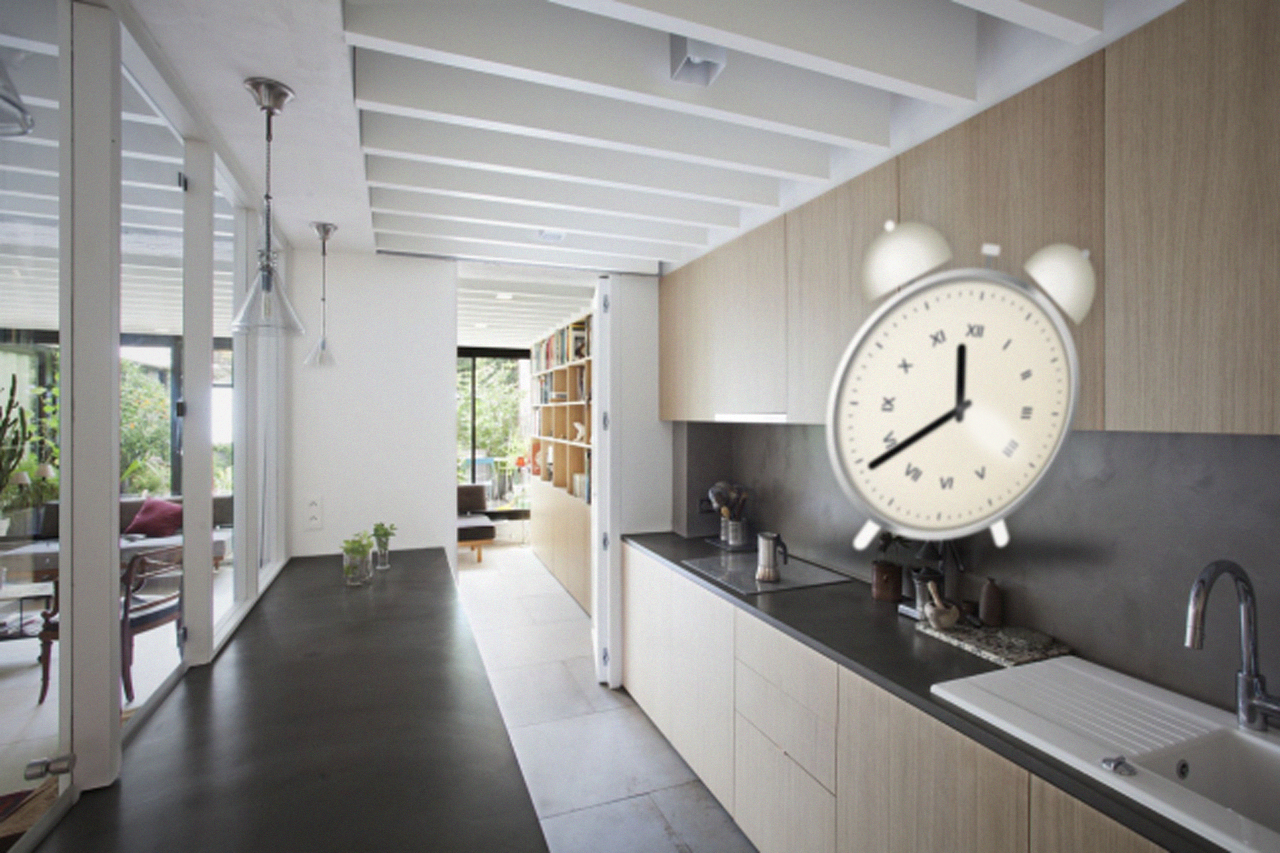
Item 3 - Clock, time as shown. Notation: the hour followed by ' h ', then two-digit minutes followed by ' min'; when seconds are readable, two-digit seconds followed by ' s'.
11 h 39 min
